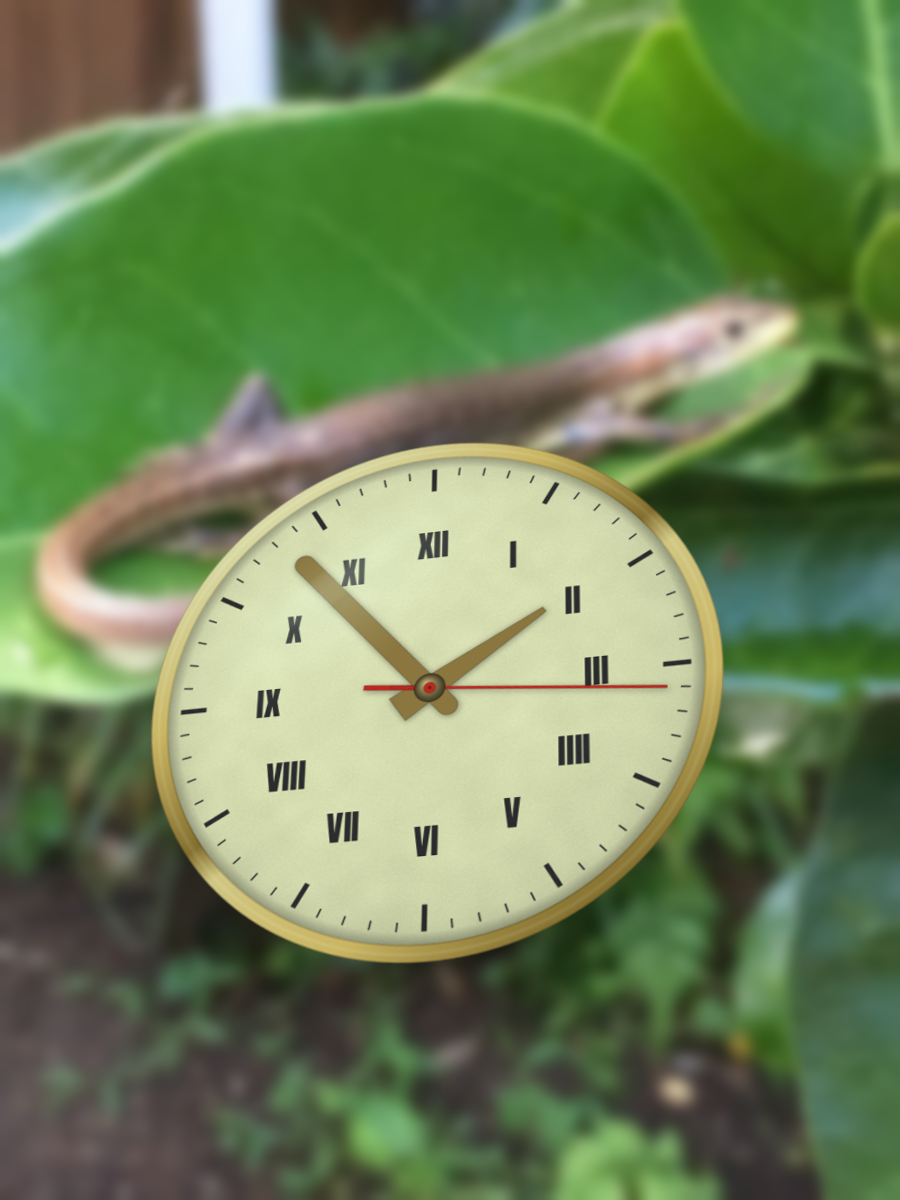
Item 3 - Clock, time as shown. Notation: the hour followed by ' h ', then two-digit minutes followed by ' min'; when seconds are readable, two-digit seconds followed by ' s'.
1 h 53 min 16 s
